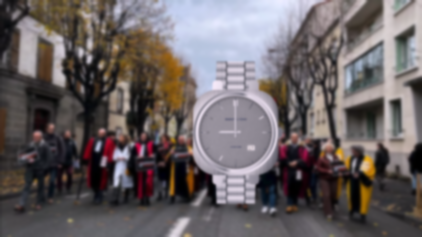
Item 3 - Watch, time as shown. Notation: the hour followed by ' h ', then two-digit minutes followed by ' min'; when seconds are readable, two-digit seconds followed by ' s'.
9 h 00 min
